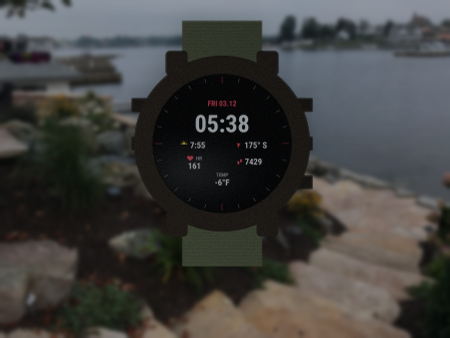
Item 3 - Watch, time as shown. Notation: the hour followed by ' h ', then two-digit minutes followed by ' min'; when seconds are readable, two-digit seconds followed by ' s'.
5 h 38 min
